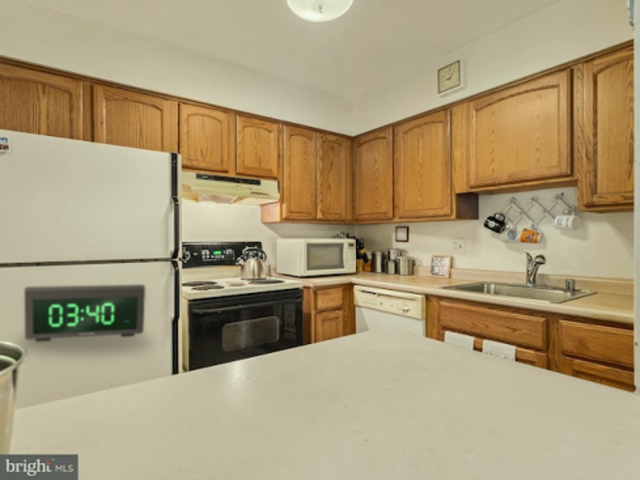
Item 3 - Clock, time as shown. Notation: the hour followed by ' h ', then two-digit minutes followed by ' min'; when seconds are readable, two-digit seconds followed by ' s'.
3 h 40 min
